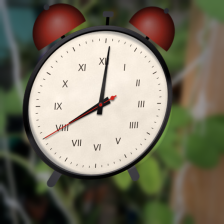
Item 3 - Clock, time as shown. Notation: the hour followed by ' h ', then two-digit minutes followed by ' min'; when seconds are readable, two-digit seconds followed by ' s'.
8 h 00 min 40 s
